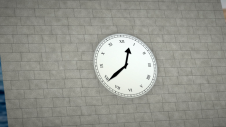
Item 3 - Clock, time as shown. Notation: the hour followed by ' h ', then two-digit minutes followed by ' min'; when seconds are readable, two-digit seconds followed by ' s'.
12 h 39 min
